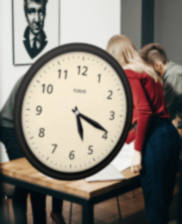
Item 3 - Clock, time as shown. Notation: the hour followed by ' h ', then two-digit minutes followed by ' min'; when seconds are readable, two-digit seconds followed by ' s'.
5 h 19 min
